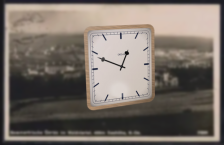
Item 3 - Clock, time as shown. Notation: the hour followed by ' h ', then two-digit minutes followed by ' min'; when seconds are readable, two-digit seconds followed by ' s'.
12 h 49 min
